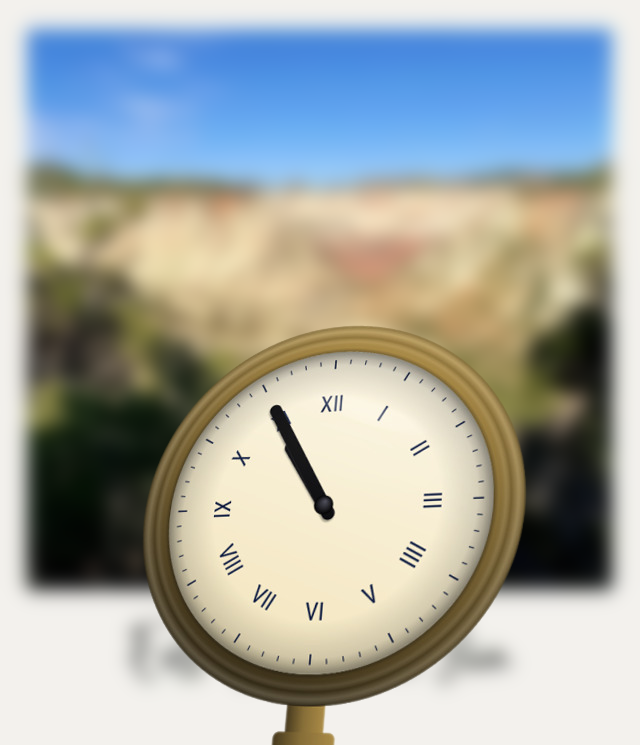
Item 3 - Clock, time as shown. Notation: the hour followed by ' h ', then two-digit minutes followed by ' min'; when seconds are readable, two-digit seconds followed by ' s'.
10 h 55 min
